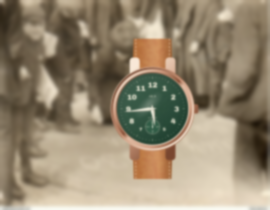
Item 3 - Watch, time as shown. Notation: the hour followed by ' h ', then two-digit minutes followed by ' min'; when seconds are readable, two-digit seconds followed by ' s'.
5 h 44 min
